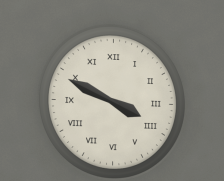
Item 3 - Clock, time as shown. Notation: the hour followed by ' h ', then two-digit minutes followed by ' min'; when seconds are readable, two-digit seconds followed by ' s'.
3 h 49 min
